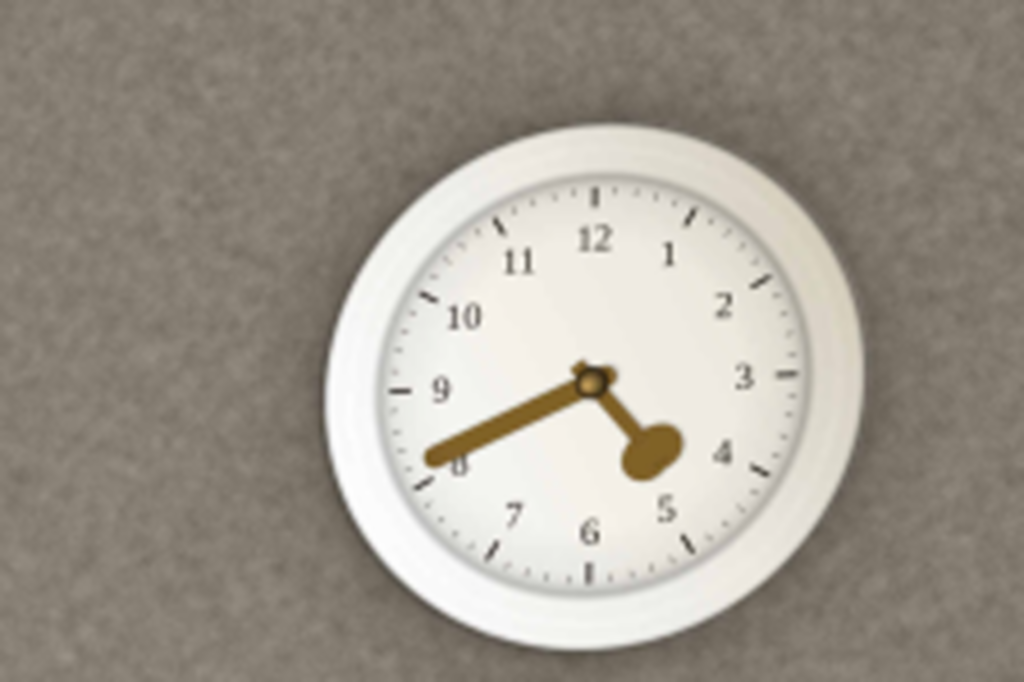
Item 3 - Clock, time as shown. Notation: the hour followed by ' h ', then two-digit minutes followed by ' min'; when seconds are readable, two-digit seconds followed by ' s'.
4 h 41 min
